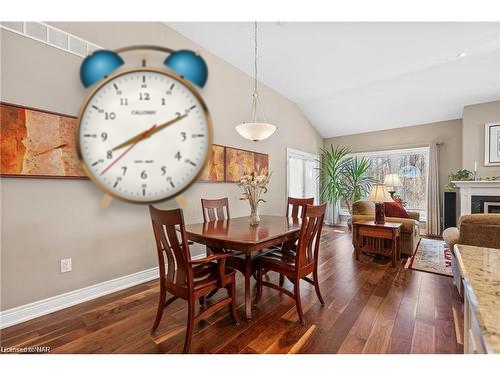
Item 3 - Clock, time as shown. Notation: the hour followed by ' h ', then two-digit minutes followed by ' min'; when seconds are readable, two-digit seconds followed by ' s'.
8 h 10 min 38 s
